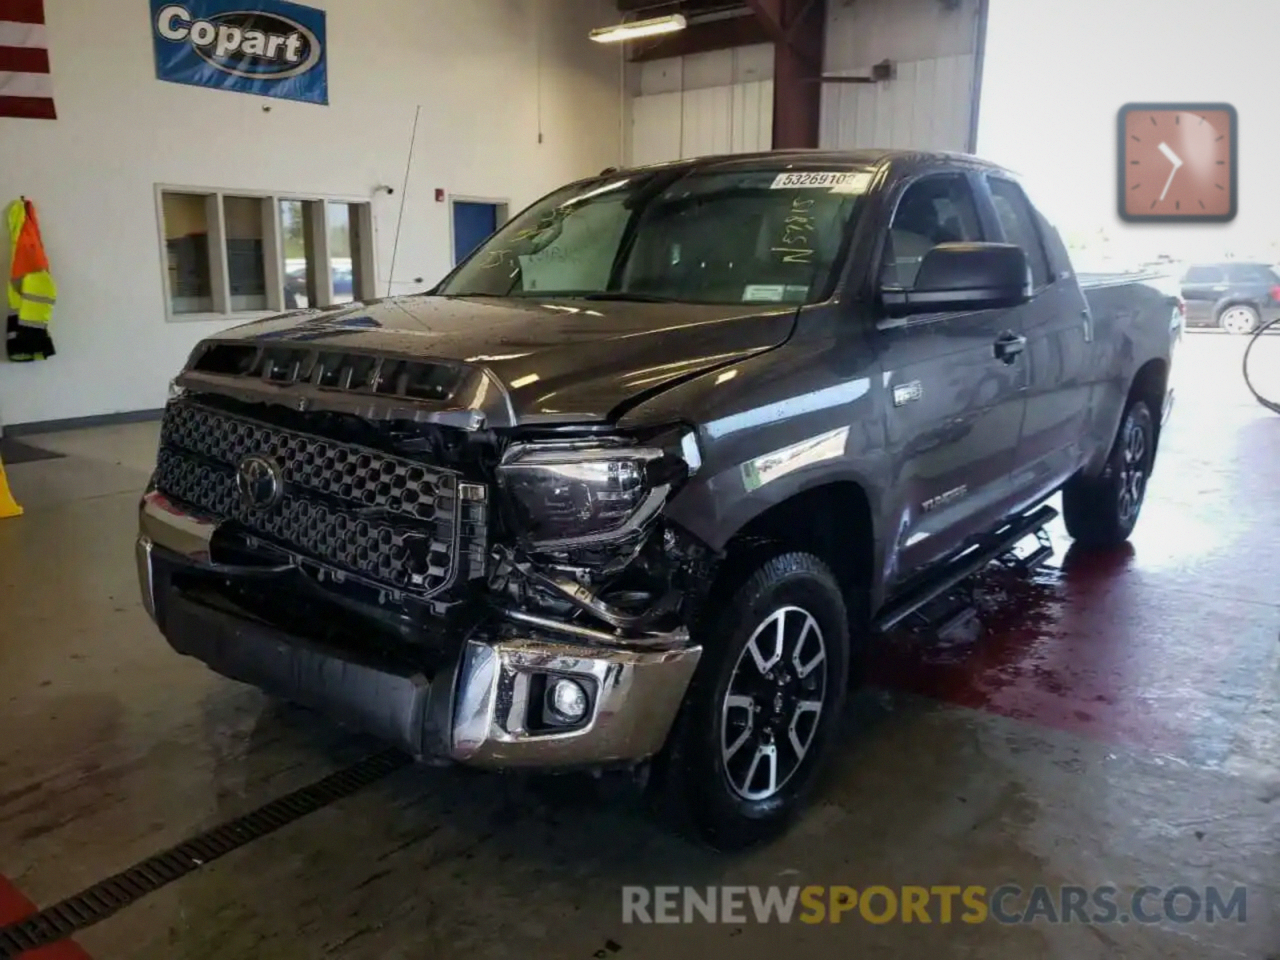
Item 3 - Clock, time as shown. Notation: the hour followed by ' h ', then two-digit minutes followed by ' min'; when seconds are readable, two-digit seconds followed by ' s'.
10 h 34 min
